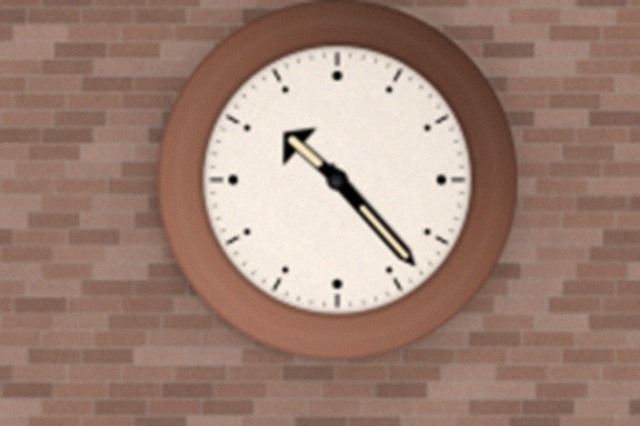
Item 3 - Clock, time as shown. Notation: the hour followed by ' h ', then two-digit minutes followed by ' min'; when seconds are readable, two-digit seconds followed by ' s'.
10 h 23 min
